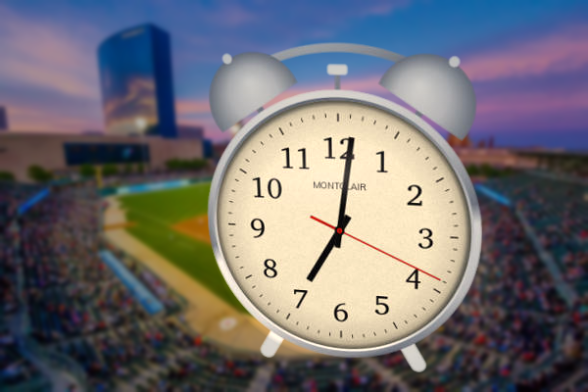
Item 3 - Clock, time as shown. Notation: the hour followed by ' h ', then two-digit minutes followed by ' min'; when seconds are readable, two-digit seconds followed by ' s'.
7 h 01 min 19 s
